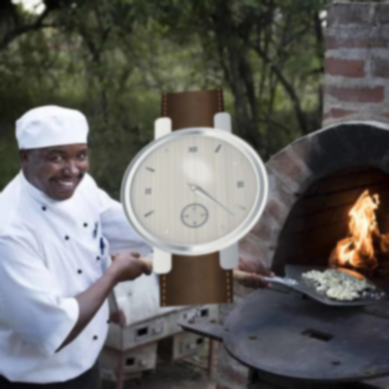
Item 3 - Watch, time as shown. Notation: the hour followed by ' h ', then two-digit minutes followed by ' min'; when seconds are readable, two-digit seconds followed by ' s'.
4 h 22 min
